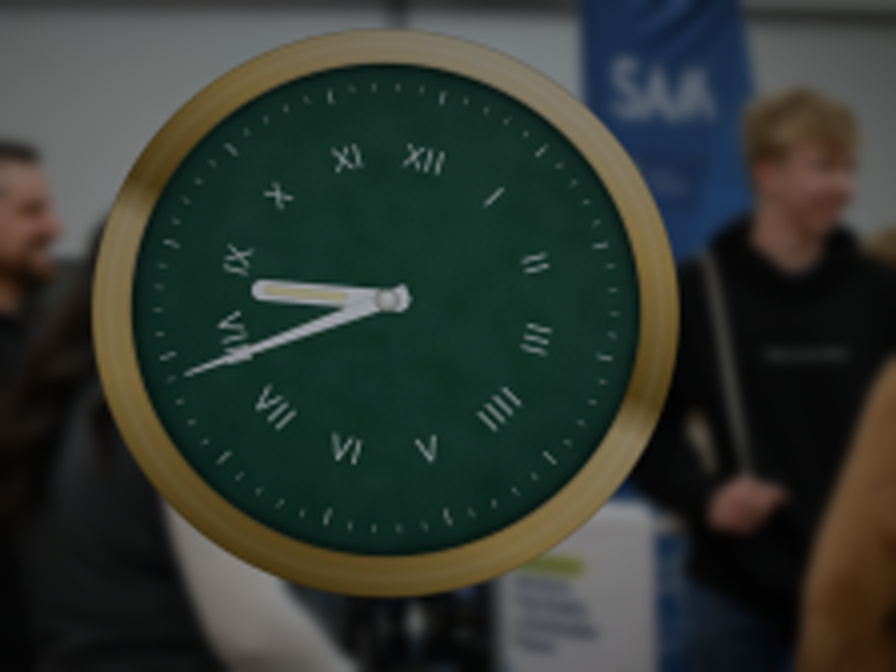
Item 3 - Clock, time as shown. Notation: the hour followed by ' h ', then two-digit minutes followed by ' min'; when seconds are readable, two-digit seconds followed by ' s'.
8 h 39 min
